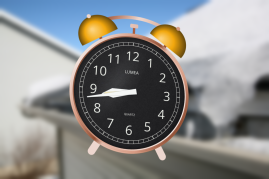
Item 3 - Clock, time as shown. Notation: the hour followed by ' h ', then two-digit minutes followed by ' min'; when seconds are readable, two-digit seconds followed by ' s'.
8 h 43 min
